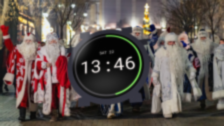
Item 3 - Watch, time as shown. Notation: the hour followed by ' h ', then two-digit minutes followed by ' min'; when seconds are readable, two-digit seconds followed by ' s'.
13 h 46 min
